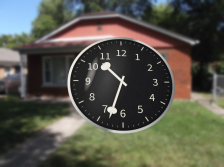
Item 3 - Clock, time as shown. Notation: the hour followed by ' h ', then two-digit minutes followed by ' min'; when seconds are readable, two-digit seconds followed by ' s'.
10 h 33 min
